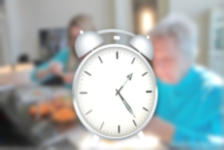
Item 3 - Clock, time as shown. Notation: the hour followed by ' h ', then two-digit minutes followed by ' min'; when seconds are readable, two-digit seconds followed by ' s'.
1 h 24 min
